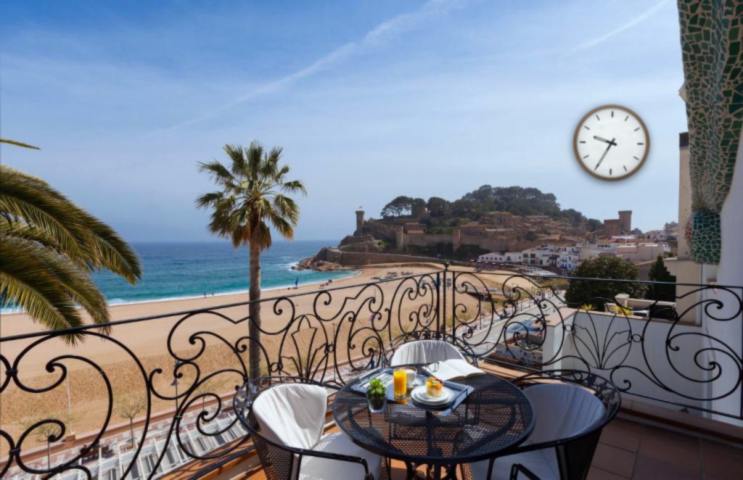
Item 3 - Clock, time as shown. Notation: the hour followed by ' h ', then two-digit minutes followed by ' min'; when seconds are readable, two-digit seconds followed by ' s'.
9 h 35 min
